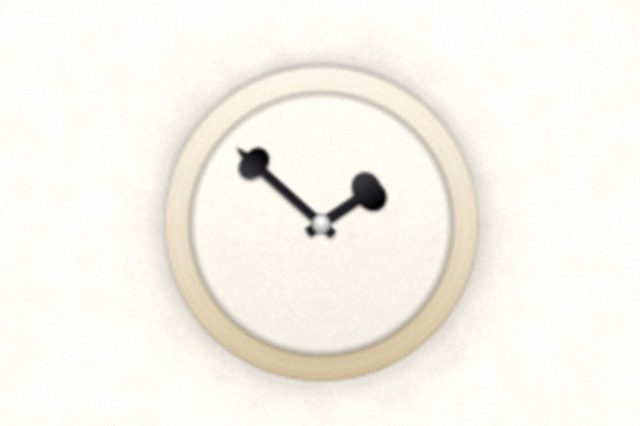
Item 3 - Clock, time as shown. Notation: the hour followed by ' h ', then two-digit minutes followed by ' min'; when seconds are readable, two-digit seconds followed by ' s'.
1 h 52 min
